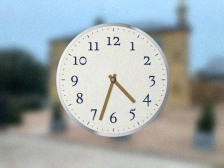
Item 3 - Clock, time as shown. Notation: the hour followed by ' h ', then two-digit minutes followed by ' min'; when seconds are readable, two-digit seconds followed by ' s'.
4 h 33 min
